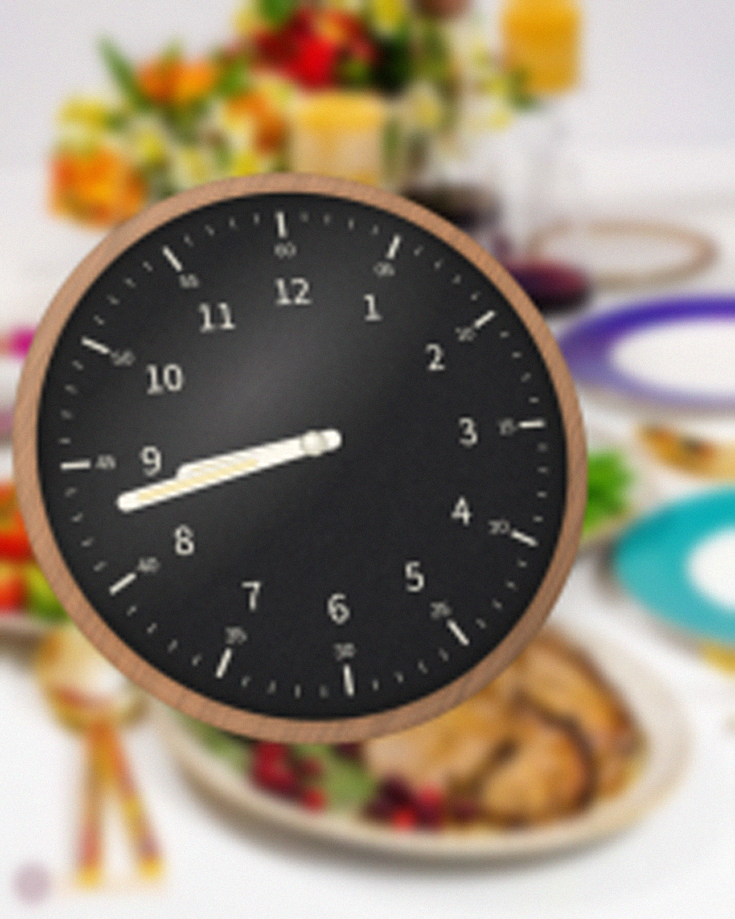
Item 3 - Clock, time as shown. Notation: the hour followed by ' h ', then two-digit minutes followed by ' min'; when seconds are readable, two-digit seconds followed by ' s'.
8 h 43 min
